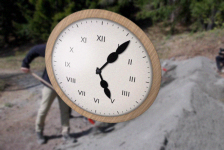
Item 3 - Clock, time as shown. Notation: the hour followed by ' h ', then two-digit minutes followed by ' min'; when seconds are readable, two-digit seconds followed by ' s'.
5 h 06 min
